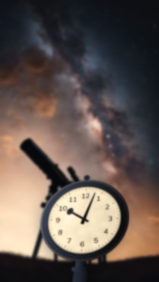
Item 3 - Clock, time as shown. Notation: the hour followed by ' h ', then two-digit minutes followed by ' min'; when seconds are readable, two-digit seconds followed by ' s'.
10 h 03 min
